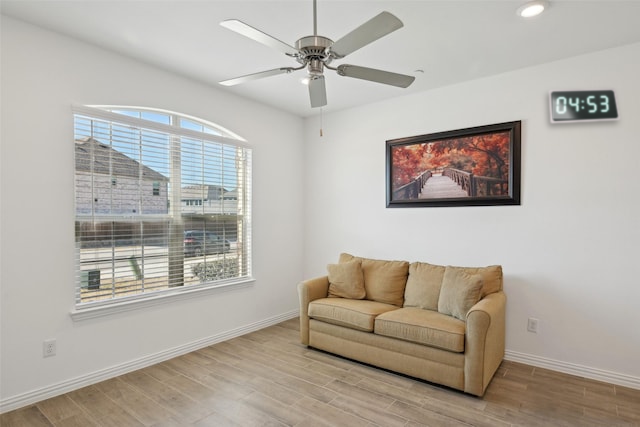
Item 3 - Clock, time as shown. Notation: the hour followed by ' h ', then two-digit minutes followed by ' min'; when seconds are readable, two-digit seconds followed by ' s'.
4 h 53 min
